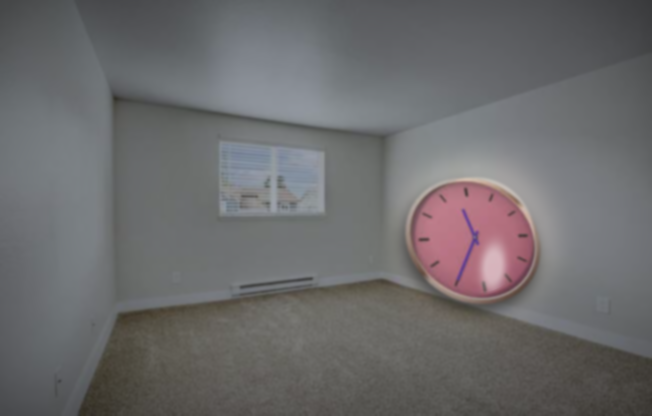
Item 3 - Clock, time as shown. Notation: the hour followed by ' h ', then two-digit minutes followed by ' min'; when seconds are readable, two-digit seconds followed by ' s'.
11 h 35 min
